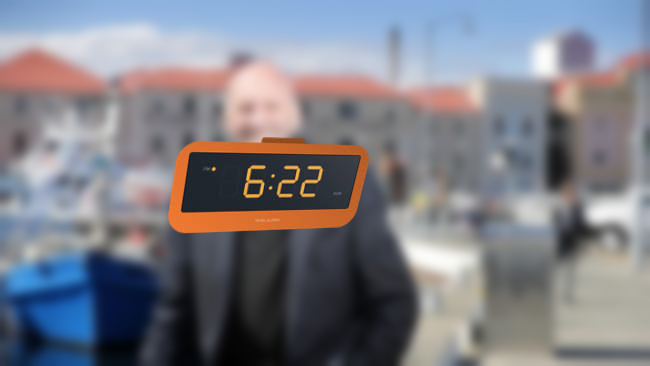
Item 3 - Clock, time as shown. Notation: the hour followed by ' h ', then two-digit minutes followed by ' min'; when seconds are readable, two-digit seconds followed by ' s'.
6 h 22 min
